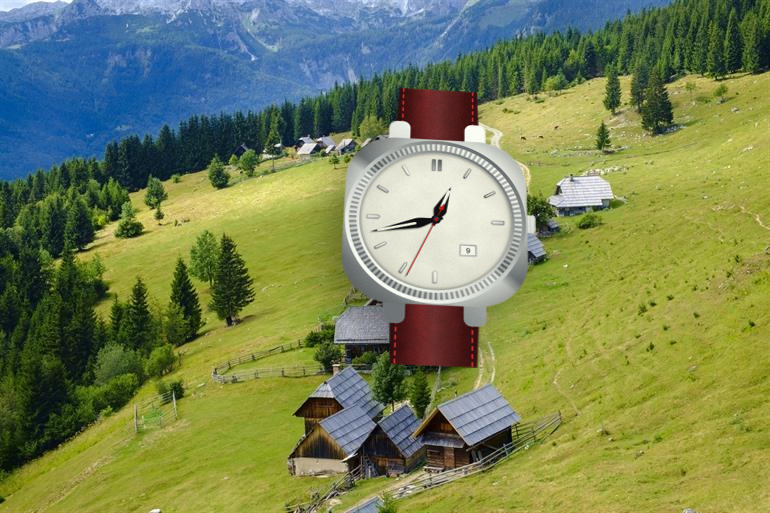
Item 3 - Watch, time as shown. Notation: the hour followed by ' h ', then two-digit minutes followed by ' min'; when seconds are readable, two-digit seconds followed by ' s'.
12 h 42 min 34 s
